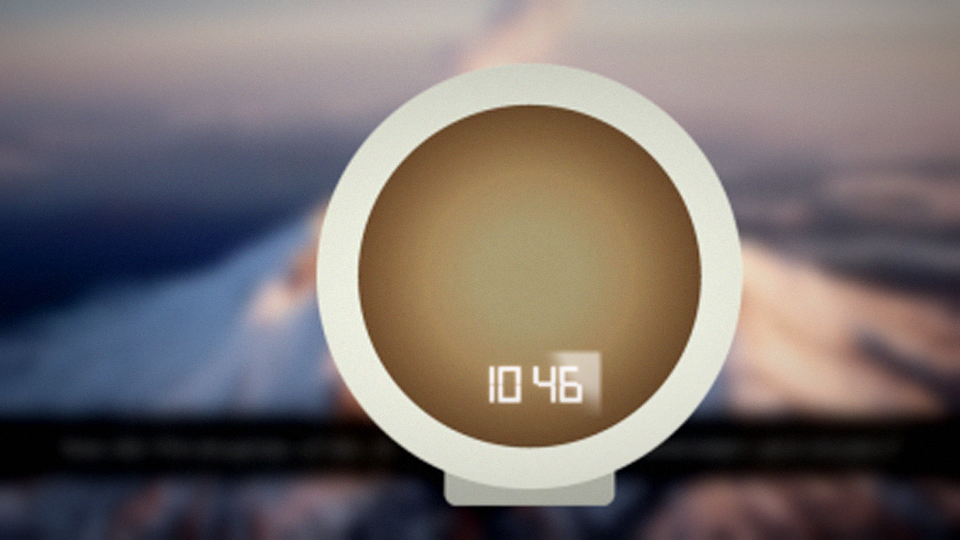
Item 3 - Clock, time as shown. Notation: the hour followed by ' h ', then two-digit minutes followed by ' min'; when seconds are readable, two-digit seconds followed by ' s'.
10 h 46 min
